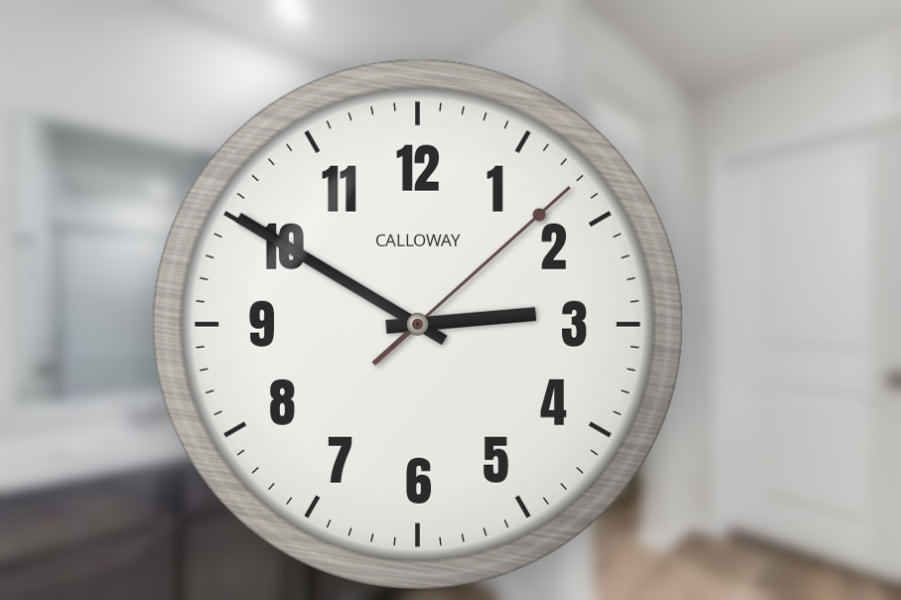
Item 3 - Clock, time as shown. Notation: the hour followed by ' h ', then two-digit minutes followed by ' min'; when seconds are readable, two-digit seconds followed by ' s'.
2 h 50 min 08 s
